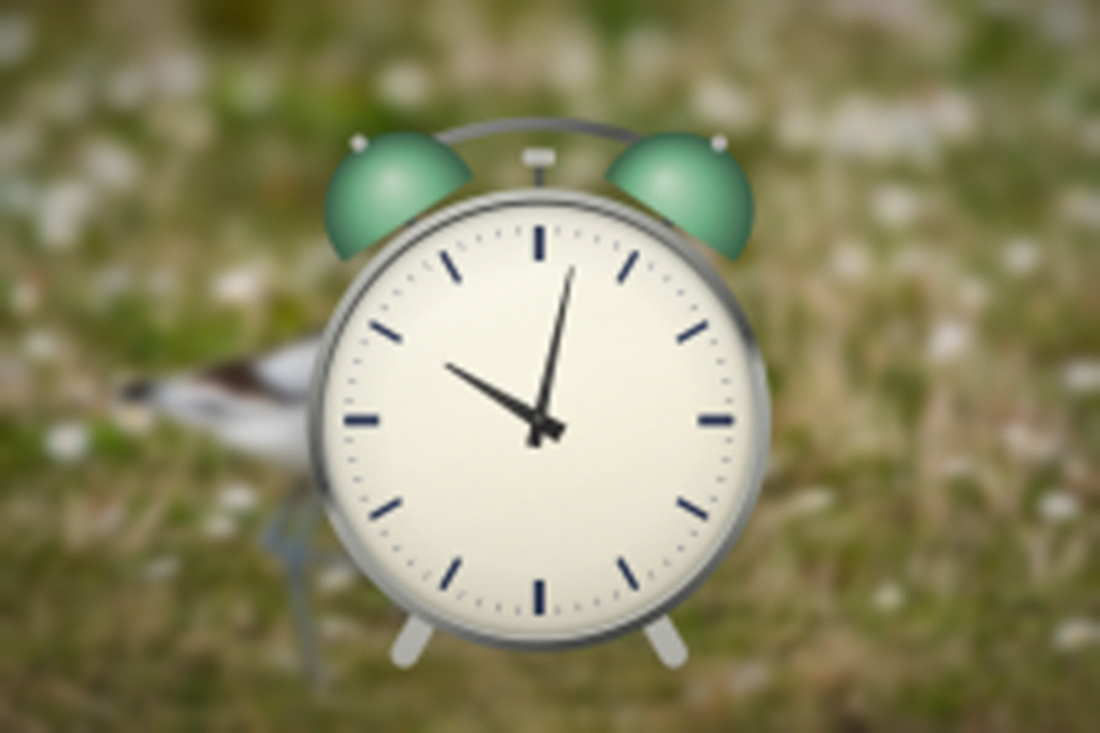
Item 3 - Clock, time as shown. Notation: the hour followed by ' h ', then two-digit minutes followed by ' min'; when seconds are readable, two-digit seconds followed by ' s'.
10 h 02 min
